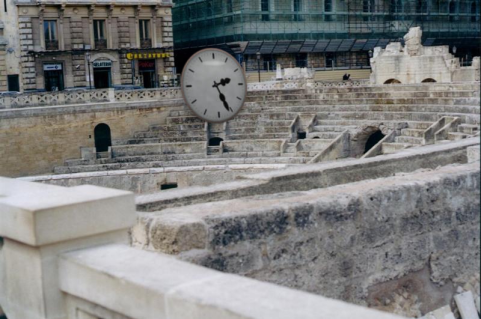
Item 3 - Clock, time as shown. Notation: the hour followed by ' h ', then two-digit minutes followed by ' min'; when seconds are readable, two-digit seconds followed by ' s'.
2 h 26 min
